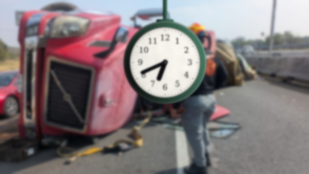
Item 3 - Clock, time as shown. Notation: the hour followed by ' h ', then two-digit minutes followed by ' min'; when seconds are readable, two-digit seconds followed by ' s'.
6 h 41 min
